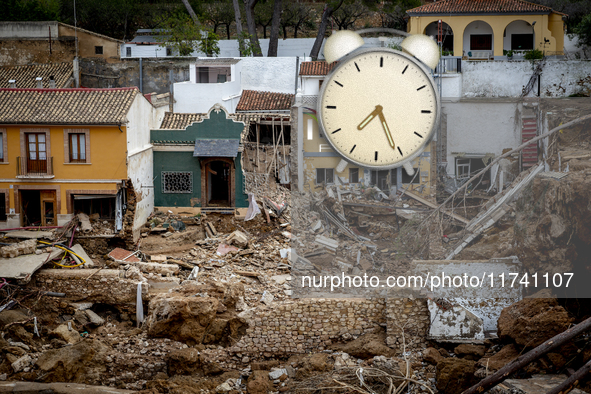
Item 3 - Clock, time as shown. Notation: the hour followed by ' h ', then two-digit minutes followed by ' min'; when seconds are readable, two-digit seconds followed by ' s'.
7 h 26 min
